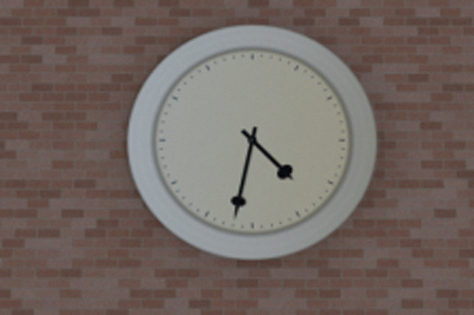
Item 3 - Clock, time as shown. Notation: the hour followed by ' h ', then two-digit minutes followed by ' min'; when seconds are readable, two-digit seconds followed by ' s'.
4 h 32 min
